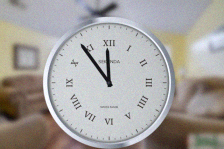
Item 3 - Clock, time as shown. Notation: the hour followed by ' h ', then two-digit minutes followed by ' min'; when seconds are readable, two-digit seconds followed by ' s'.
11 h 54 min
